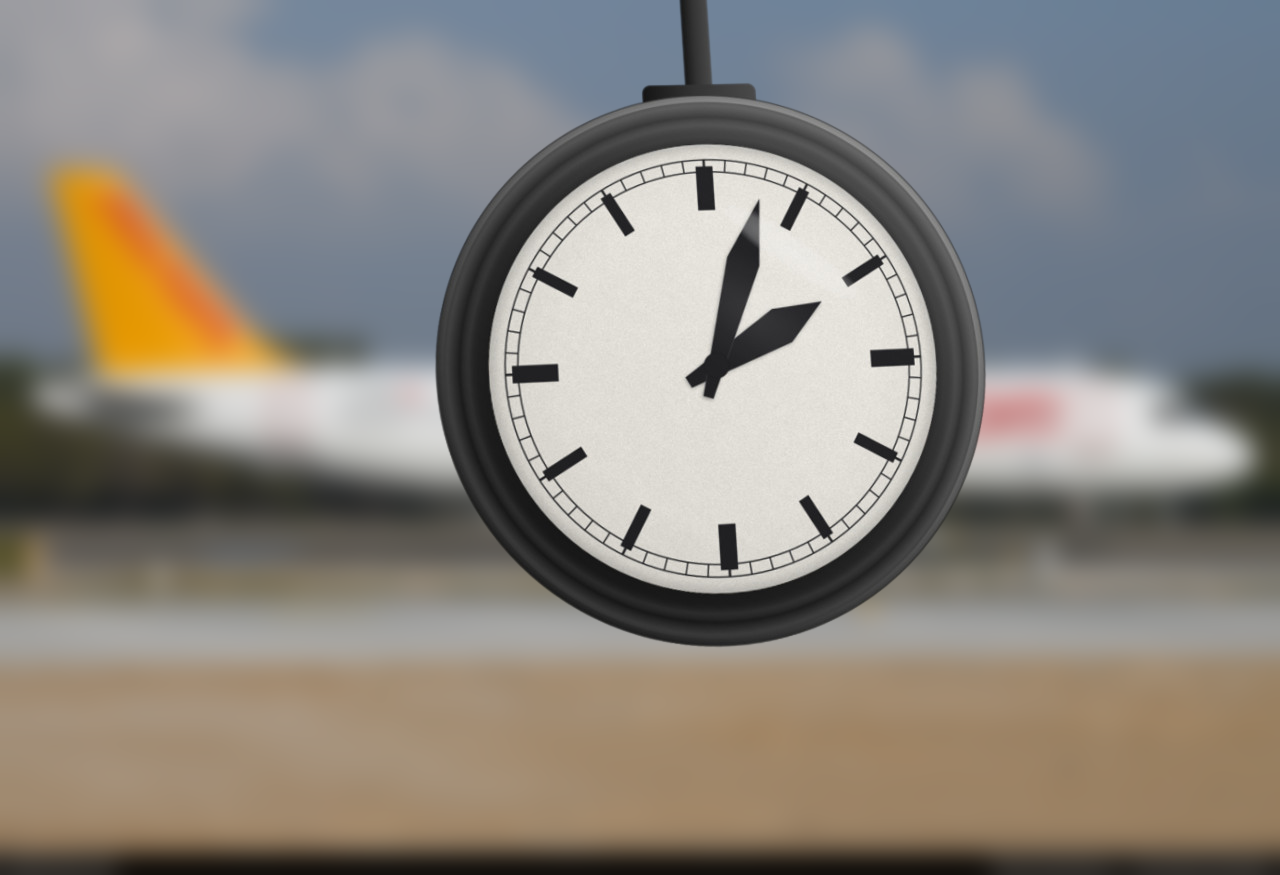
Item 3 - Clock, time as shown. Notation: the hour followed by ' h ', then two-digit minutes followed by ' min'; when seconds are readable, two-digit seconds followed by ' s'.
2 h 03 min
